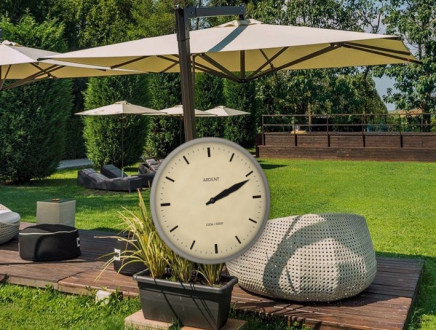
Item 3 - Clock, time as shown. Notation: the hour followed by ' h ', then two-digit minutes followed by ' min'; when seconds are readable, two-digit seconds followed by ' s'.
2 h 11 min
